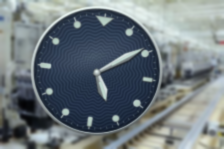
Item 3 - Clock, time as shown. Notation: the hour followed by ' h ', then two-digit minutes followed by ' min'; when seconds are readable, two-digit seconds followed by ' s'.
5 h 09 min
